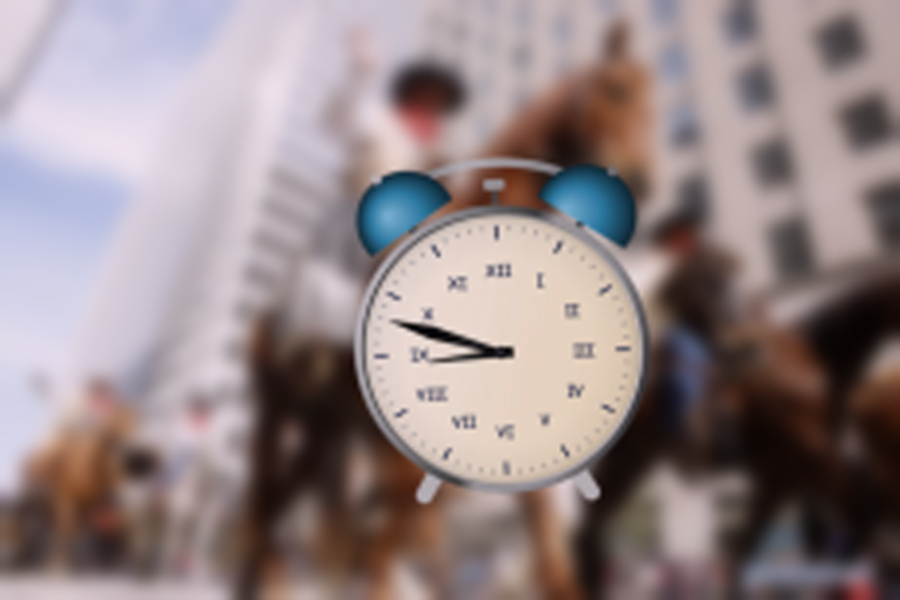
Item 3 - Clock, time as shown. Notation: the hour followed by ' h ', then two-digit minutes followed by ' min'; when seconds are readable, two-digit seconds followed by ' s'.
8 h 48 min
